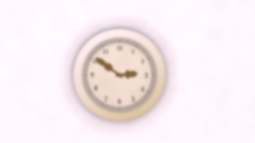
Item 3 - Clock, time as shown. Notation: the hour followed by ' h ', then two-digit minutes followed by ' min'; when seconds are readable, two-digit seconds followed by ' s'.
2 h 51 min
